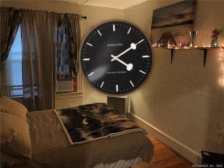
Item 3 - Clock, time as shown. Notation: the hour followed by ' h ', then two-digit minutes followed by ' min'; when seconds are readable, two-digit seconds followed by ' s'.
4 h 10 min
